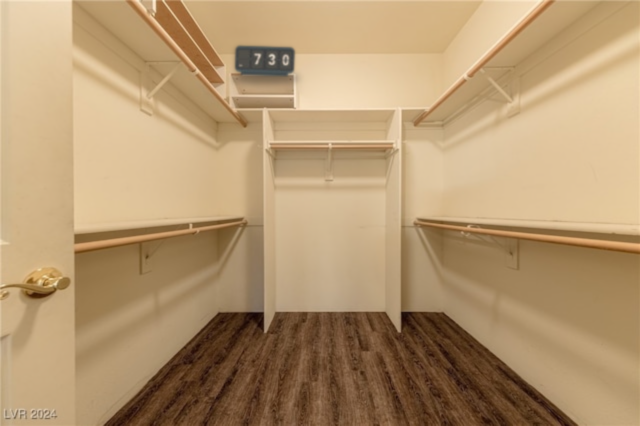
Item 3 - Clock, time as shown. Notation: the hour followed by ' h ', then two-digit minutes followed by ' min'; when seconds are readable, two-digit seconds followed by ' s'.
7 h 30 min
